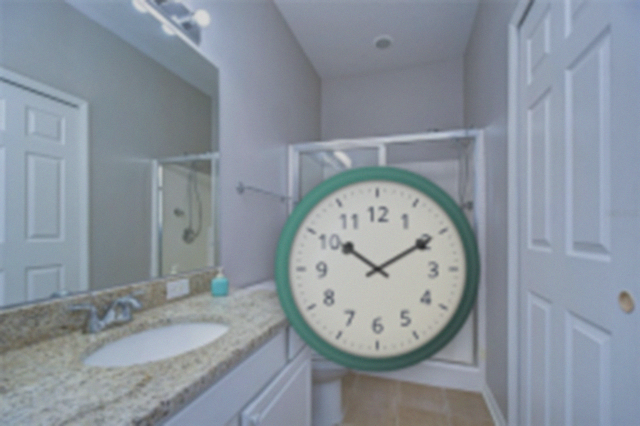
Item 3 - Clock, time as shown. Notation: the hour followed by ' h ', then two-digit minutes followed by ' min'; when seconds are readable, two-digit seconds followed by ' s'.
10 h 10 min
